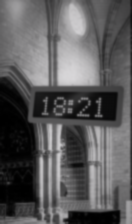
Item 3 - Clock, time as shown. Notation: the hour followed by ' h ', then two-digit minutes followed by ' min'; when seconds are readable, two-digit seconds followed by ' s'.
18 h 21 min
